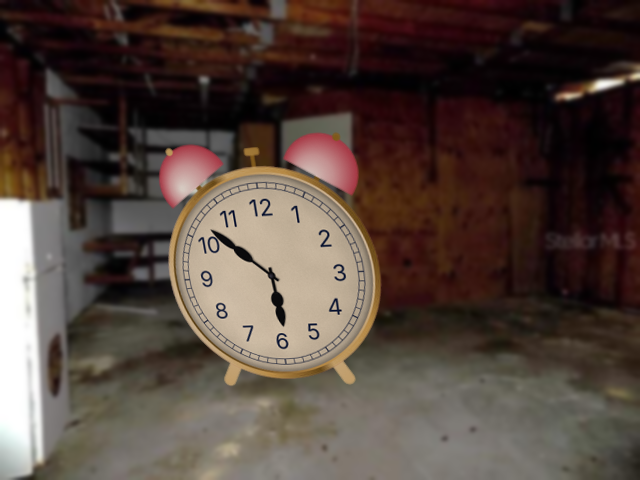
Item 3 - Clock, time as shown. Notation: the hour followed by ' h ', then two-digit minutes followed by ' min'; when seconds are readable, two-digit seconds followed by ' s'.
5 h 52 min
